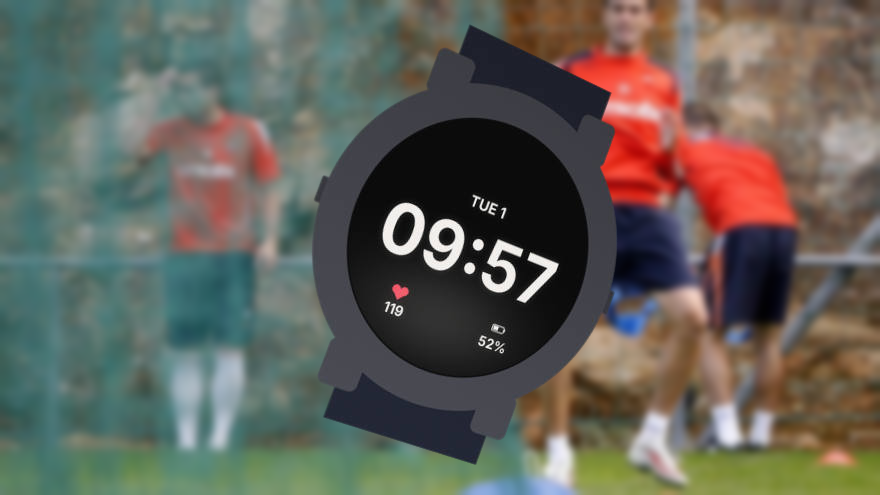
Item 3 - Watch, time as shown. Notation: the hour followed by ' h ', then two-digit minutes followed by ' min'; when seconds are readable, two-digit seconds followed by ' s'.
9 h 57 min
